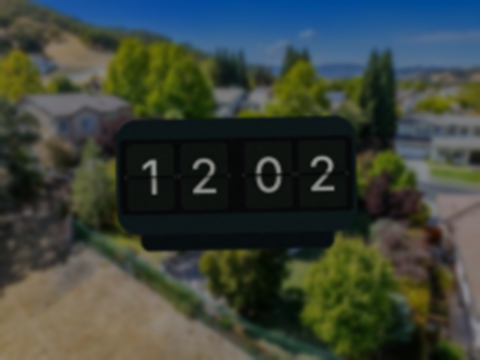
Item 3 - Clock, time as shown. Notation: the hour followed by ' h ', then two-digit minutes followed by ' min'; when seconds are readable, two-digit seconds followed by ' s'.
12 h 02 min
